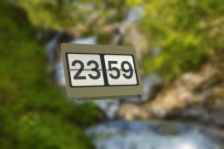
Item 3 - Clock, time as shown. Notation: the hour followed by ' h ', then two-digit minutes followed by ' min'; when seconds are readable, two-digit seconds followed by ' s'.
23 h 59 min
